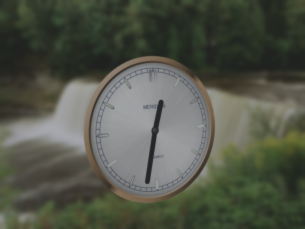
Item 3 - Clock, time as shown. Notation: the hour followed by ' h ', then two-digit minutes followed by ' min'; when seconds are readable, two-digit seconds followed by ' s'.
12 h 32 min
